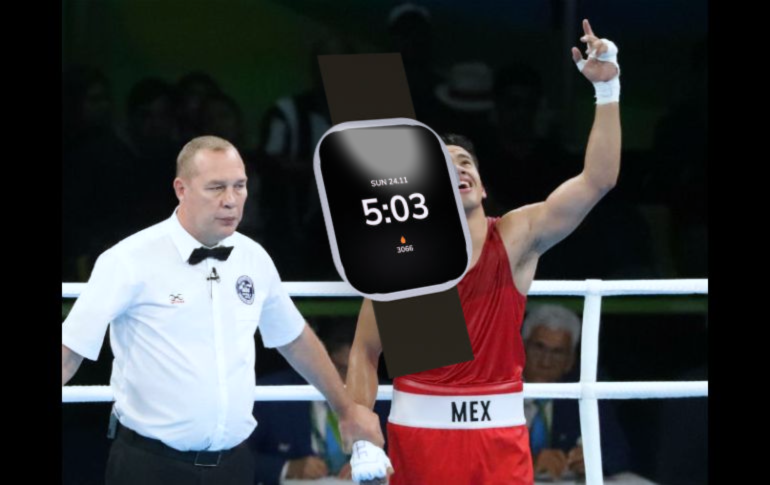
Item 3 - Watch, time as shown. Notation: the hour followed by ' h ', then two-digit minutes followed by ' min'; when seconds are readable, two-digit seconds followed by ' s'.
5 h 03 min
